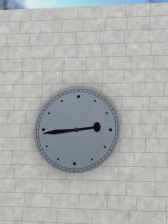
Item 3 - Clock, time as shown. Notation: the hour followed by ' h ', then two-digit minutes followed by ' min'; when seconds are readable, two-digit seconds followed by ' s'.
2 h 44 min
